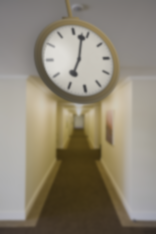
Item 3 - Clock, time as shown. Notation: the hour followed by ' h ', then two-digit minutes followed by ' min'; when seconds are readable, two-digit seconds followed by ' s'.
7 h 03 min
